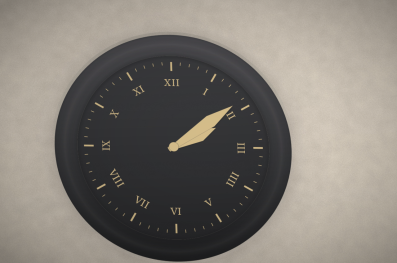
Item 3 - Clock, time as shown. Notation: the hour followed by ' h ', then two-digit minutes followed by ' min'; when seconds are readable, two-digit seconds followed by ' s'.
2 h 09 min
